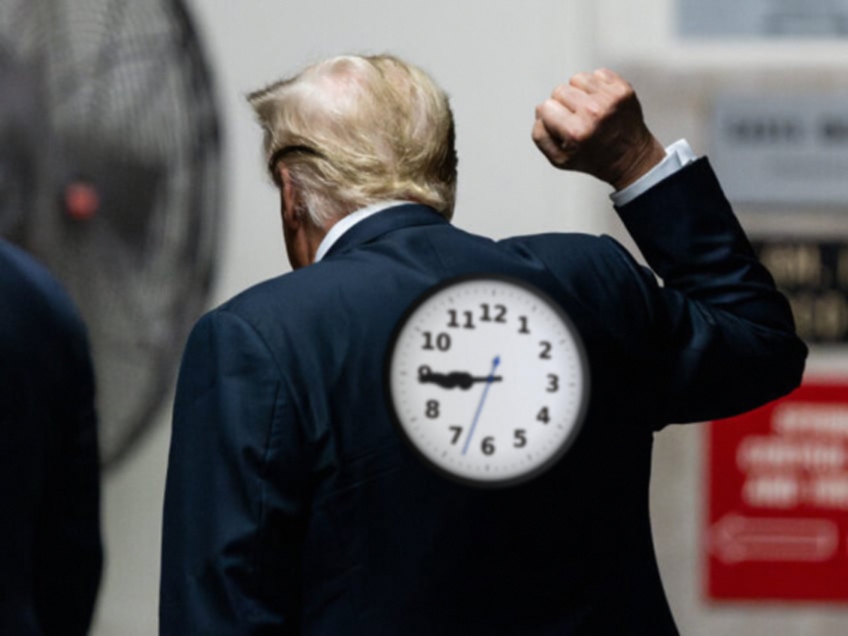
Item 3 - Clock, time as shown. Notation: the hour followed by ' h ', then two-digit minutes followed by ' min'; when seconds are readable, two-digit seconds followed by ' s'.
8 h 44 min 33 s
